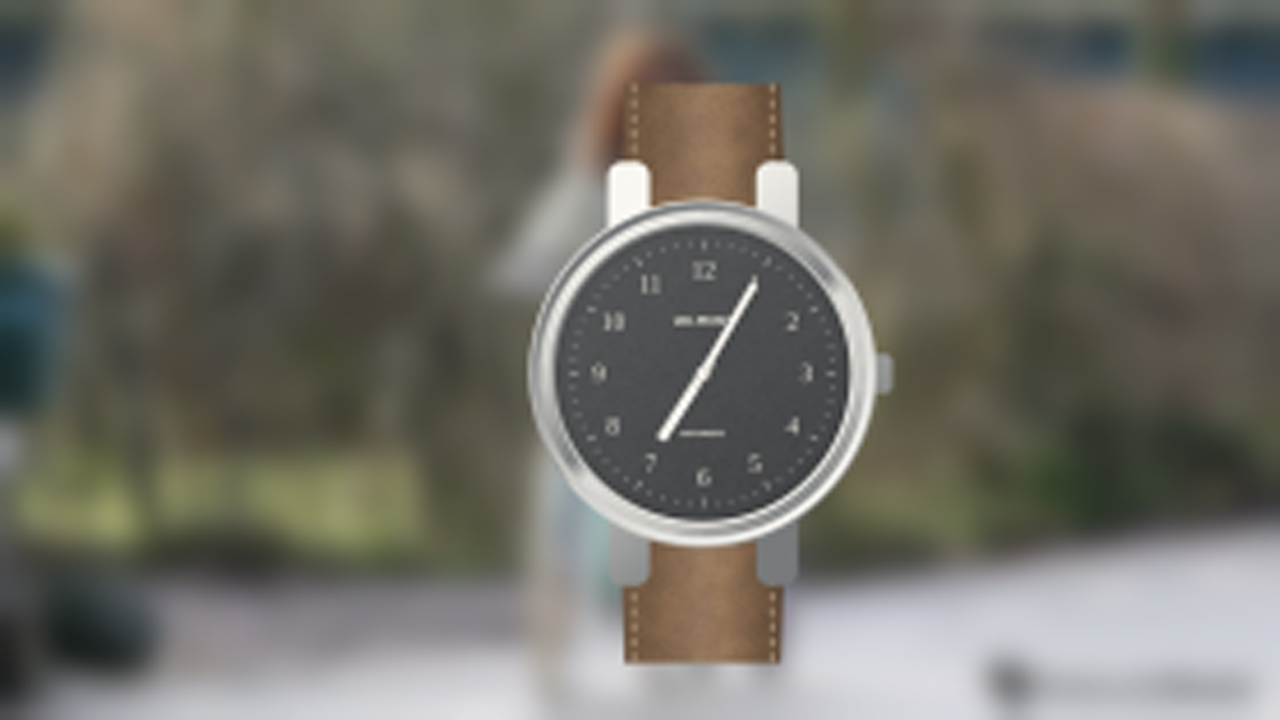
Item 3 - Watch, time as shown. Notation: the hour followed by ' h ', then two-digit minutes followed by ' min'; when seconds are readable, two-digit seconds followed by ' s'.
7 h 05 min
